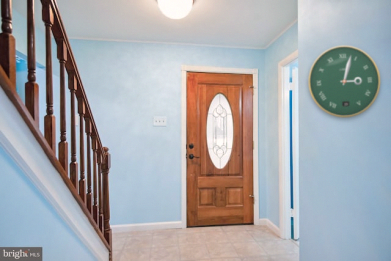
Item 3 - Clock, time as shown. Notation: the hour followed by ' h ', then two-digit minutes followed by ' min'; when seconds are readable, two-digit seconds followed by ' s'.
3 h 03 min
